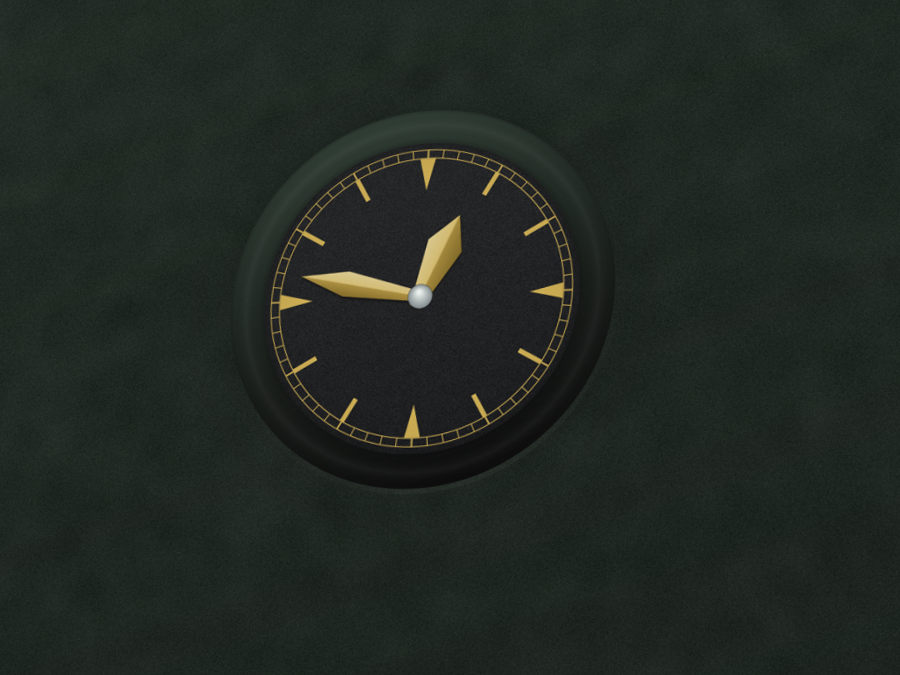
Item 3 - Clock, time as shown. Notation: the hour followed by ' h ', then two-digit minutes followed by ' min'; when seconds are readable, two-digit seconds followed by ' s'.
12 h 47 min
